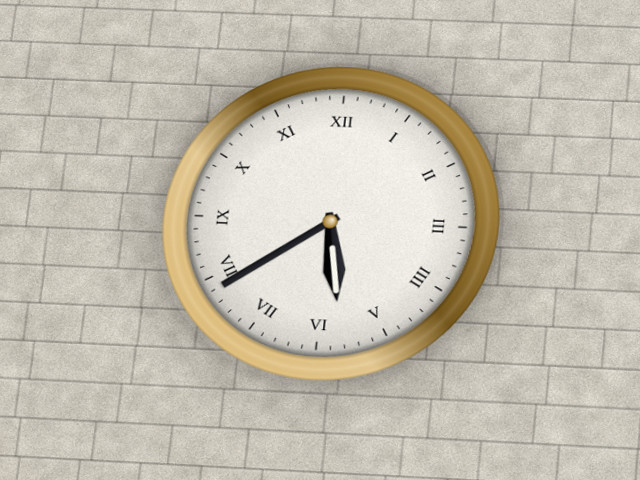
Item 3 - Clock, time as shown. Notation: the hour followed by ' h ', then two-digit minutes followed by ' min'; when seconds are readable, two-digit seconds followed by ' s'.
5 h 39 min
